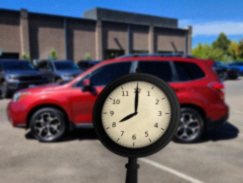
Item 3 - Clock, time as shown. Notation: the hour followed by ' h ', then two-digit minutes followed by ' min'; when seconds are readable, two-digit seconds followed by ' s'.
8 h 00 min
